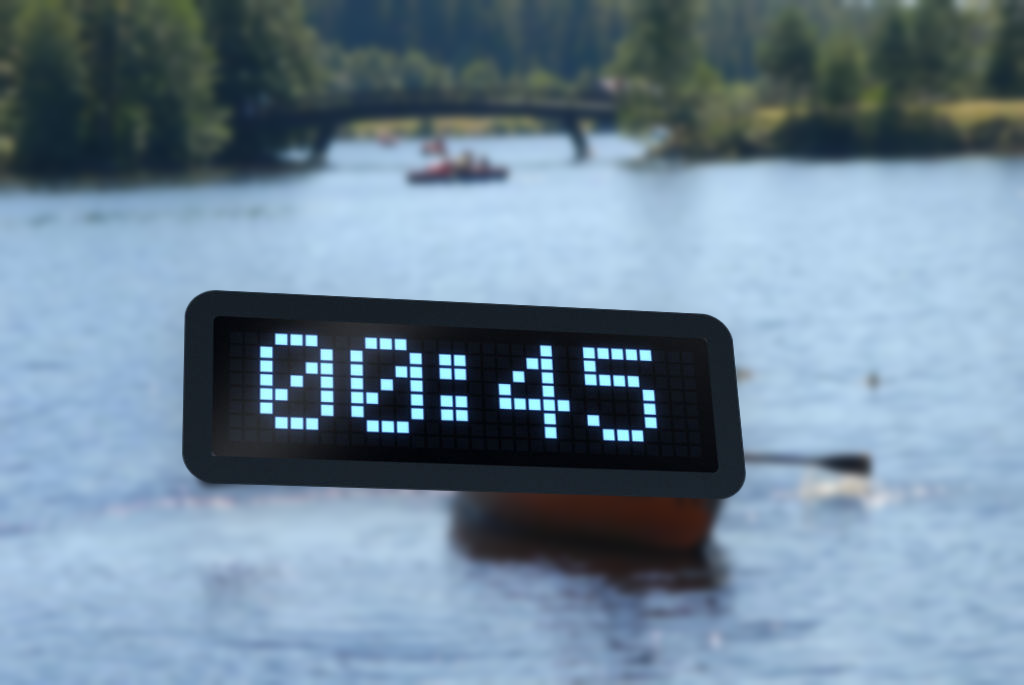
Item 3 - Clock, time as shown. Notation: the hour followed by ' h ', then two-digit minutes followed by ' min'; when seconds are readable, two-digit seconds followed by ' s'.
0 h 45 min
